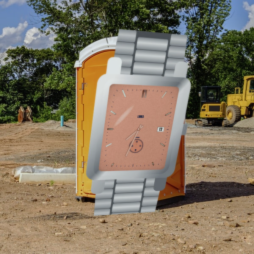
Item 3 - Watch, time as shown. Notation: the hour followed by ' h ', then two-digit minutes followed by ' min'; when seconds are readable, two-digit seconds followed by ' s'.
7 h 33 min
